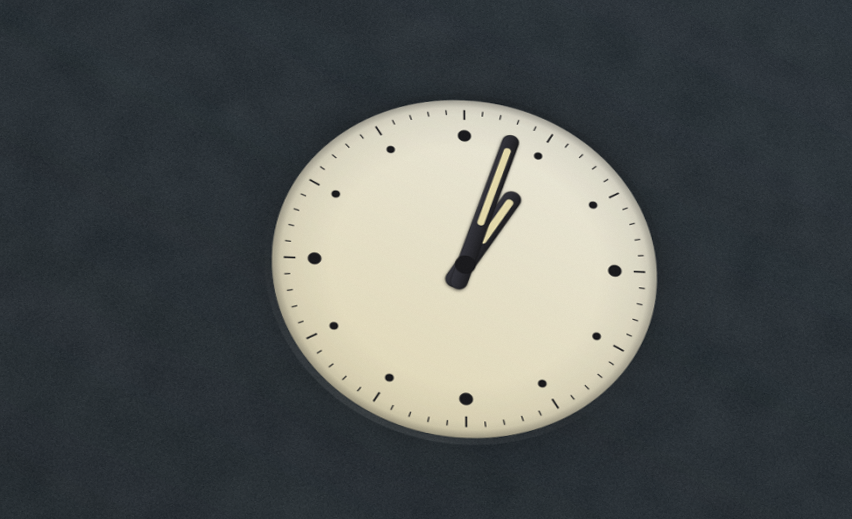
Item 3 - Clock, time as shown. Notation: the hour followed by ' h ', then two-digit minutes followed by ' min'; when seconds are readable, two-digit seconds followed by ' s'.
1 h 03 min
